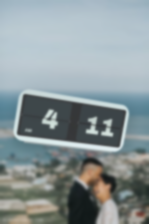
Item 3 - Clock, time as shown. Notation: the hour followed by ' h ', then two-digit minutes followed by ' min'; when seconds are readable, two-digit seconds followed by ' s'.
4 h 11 min
